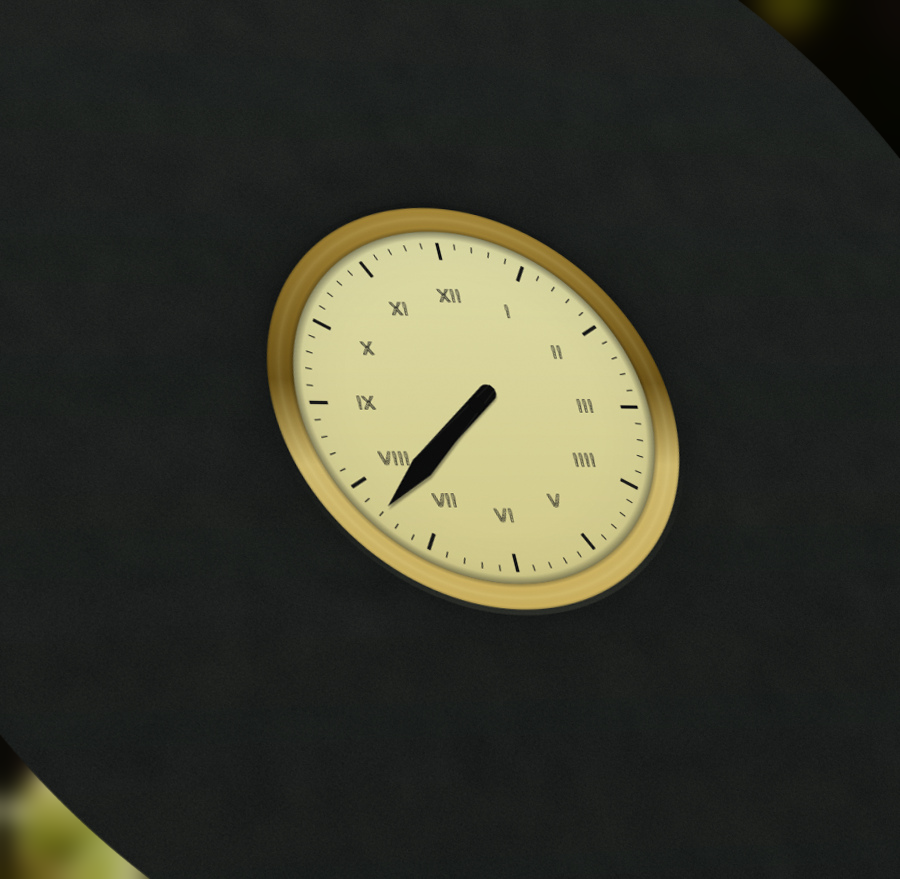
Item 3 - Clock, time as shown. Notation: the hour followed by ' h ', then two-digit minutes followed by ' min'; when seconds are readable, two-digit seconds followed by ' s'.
7 h 38 min
